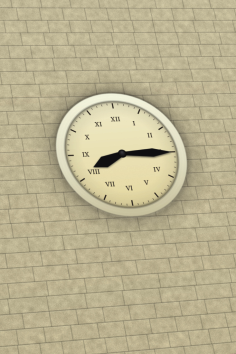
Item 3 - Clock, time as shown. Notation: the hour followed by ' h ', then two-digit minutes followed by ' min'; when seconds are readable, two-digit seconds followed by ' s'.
8 h 15 min
